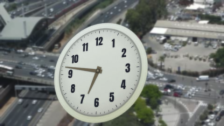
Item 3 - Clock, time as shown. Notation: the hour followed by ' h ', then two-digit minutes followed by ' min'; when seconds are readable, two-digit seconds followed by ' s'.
6 h 47 min
